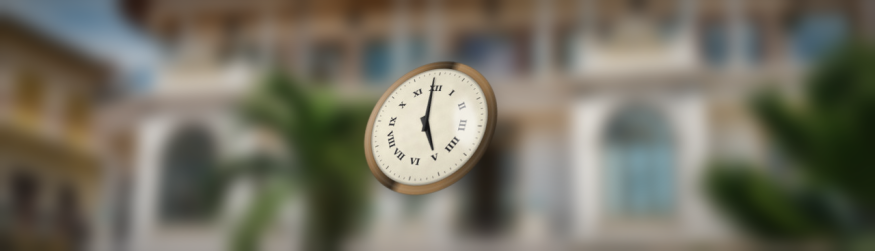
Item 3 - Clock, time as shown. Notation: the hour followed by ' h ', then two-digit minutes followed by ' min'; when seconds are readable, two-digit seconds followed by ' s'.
4 h 59 min
